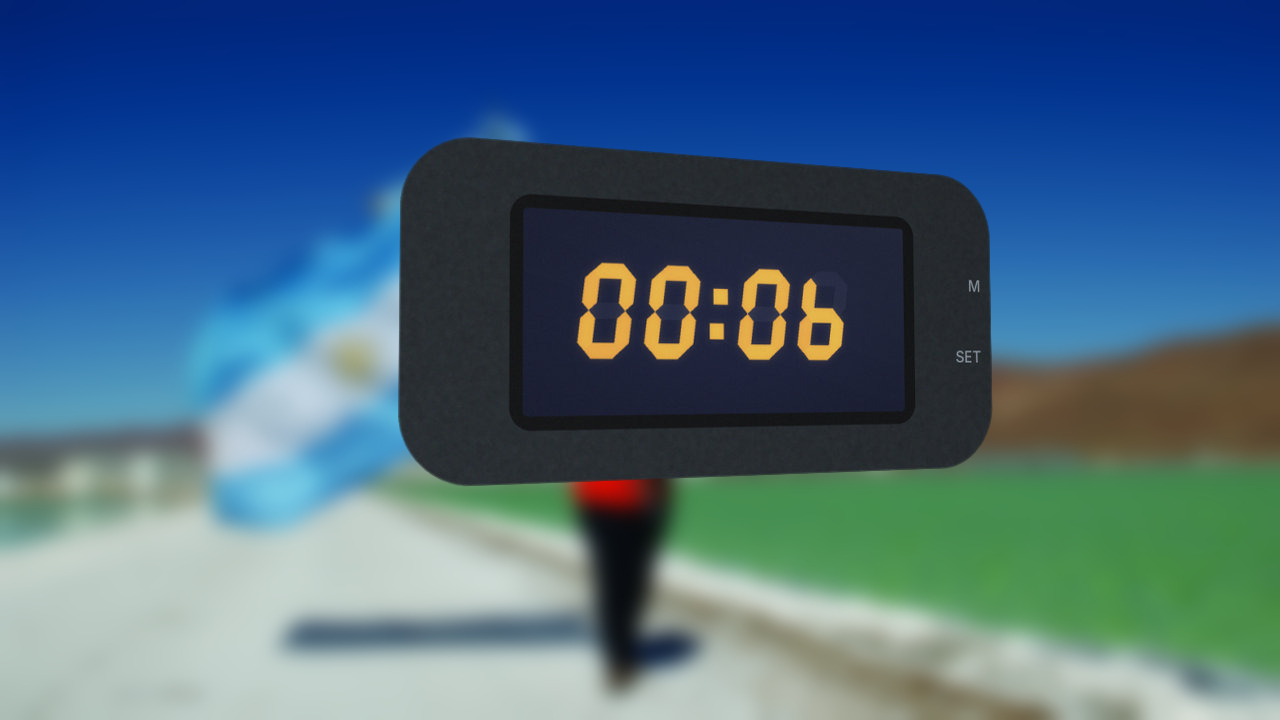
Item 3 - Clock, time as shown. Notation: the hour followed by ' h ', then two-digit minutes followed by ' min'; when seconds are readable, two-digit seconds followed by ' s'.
0 h 06 min
